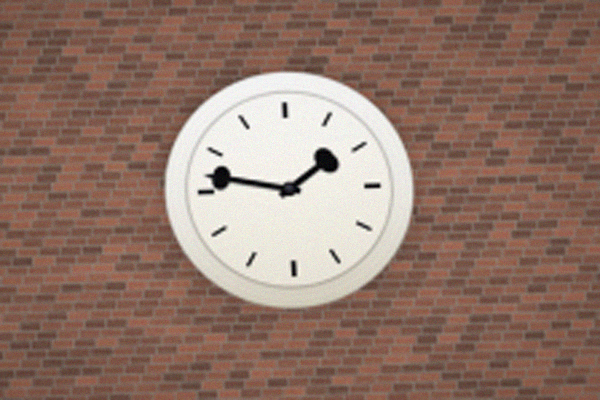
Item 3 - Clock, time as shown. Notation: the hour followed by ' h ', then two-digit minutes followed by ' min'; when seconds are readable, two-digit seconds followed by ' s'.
1 h 47 min
